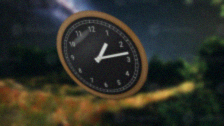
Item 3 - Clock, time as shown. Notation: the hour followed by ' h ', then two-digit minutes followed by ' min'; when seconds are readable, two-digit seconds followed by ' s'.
1 h 13 min
